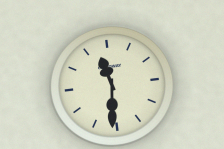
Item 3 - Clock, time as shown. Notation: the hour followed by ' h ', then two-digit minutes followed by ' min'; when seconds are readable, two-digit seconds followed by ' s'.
11 h 31 min
